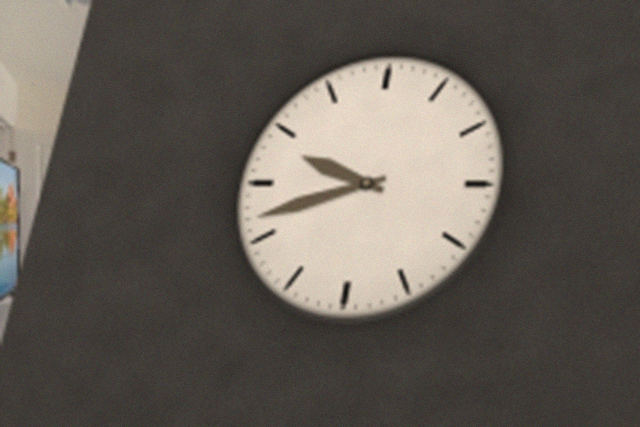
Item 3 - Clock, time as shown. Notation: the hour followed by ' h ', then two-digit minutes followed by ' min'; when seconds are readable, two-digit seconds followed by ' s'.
9 h 42 min
